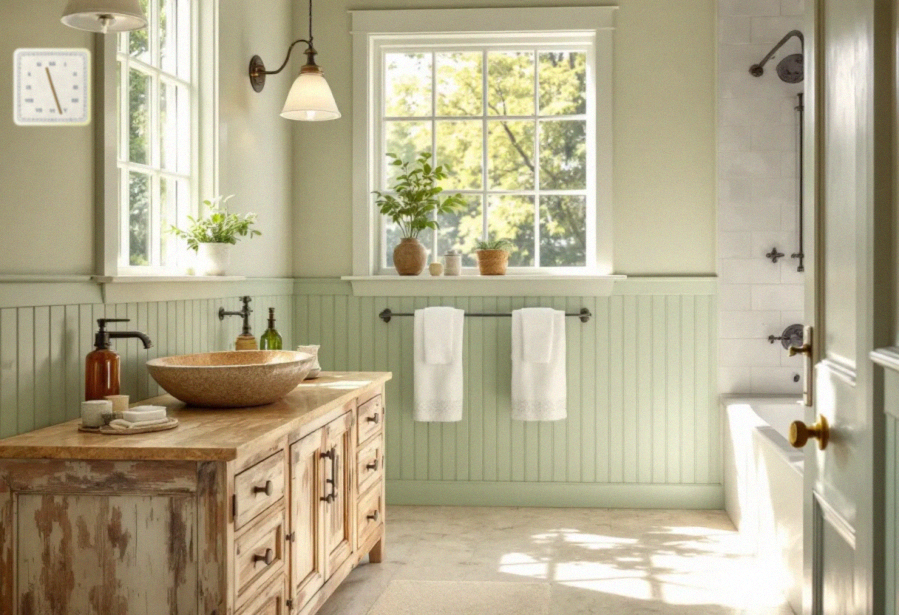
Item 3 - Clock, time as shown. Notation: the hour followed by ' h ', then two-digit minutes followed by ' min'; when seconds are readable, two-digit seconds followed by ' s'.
11 h 27 min
